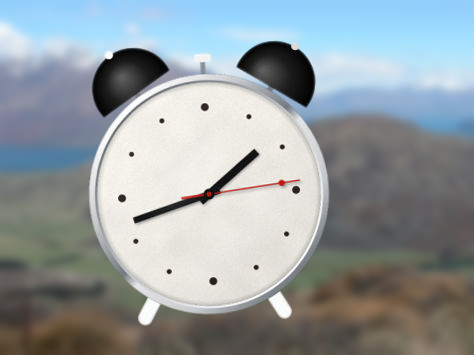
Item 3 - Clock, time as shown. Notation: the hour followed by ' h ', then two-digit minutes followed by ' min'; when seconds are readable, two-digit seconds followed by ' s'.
1 h 42 min 14 s
